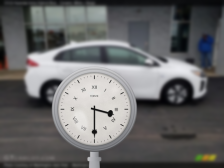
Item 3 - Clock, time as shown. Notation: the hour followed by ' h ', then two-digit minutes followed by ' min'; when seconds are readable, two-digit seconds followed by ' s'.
3 h 30 min
